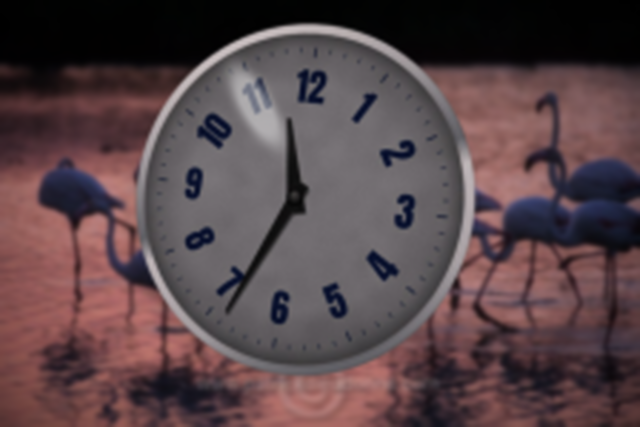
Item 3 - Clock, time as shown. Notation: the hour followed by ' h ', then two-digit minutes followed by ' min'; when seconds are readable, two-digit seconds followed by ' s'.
11 h 34 min
